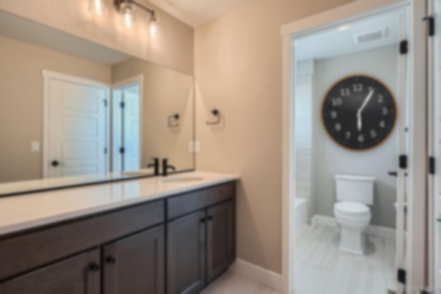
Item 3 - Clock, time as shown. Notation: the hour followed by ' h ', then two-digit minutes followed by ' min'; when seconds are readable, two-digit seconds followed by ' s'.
6 h 06 min
